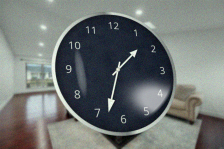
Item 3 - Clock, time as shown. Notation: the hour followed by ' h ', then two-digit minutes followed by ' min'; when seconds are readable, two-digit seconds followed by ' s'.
1 h 33 min
